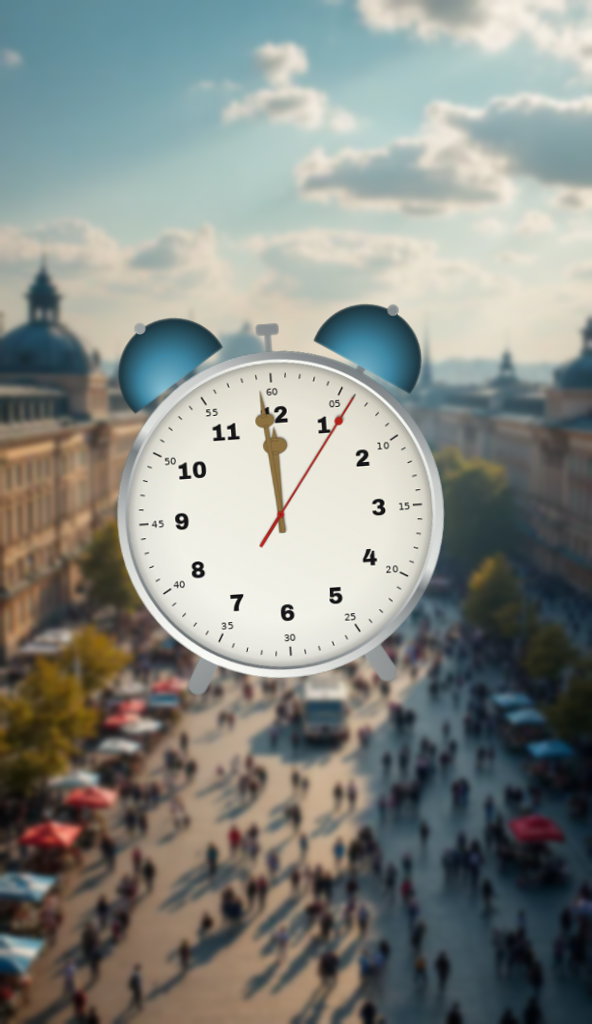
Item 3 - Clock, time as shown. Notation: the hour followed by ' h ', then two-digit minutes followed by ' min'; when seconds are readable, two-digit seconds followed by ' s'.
11 h 59 min 06 s
